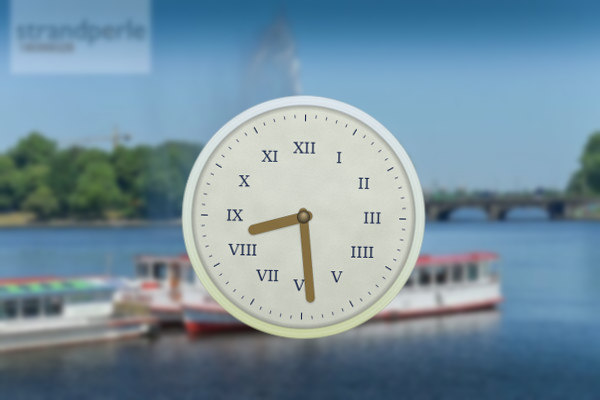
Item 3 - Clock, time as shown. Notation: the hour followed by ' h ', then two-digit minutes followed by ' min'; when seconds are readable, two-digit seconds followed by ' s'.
8 h 29 min
